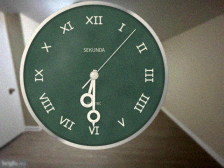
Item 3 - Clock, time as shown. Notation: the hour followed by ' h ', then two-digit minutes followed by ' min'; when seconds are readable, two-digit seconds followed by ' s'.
6 h 30 min 07 s
